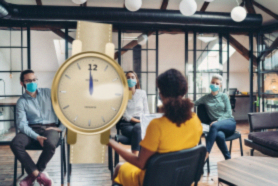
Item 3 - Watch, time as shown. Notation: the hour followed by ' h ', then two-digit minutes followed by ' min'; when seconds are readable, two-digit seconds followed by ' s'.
11 h 59 min
